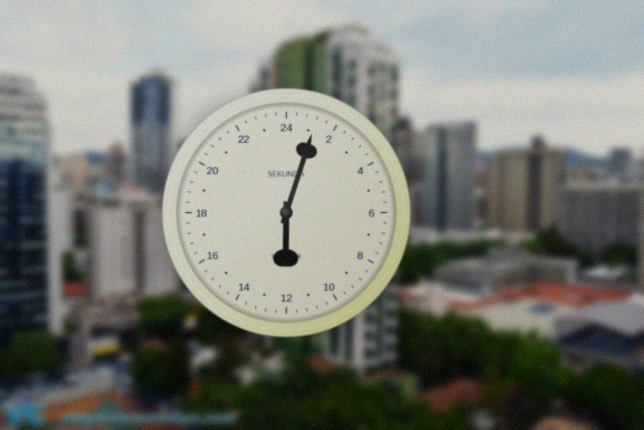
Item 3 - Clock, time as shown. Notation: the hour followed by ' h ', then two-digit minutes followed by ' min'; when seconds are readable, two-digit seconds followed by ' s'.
12 h 03 min
